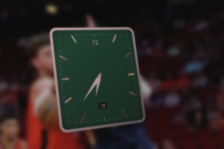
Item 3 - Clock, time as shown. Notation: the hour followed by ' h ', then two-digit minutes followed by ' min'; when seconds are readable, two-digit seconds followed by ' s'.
6 h 37 min
